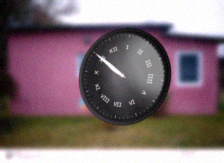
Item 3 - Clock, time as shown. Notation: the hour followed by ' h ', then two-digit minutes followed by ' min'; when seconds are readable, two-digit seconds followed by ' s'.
10 h 55 min
